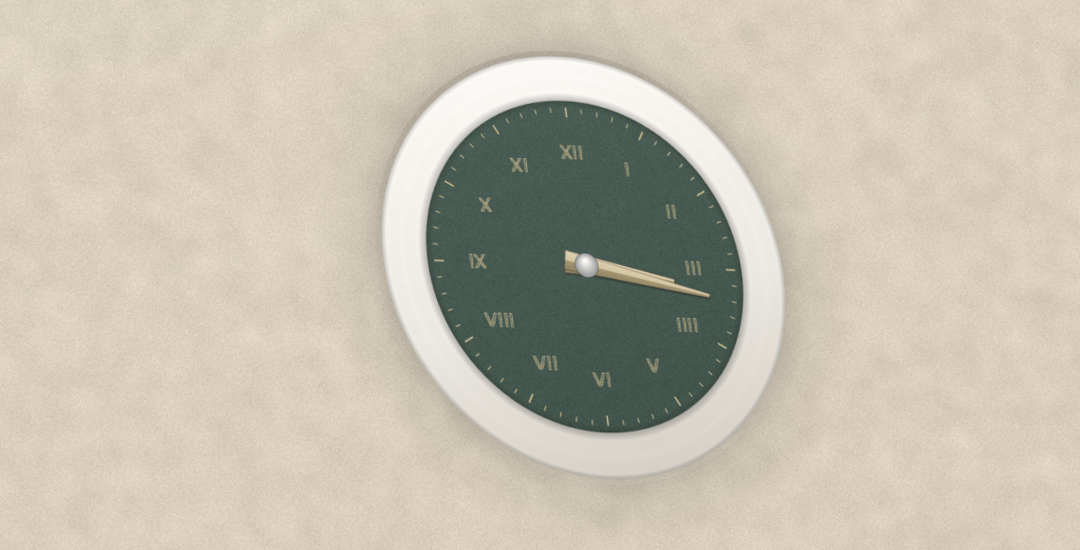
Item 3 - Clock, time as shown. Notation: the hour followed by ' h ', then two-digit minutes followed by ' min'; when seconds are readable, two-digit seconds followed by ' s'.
3 h 17 min
